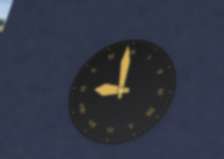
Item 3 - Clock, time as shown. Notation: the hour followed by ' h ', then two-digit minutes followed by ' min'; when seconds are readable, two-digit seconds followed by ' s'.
8 h 59 min
